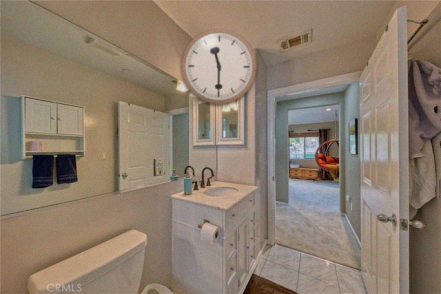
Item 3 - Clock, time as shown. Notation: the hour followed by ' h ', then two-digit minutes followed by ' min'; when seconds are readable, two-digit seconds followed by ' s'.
11 h 30 min
